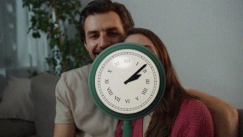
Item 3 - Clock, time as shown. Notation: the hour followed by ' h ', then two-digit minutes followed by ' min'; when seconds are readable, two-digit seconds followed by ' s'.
2 h 08 min
